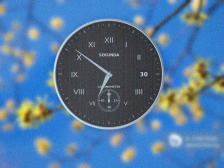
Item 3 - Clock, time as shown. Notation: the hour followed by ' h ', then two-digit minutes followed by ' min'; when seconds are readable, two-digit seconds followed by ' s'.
6 h 51 min
